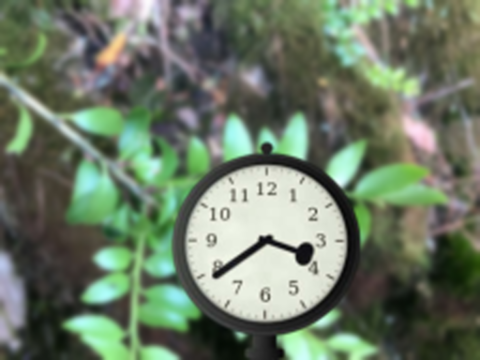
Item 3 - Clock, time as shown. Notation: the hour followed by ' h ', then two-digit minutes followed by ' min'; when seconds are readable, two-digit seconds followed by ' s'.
3 h 39 min
